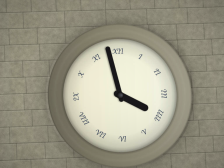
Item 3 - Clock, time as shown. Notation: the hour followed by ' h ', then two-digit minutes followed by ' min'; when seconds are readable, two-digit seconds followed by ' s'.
3 h 58 min
